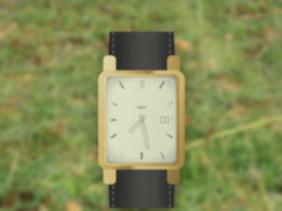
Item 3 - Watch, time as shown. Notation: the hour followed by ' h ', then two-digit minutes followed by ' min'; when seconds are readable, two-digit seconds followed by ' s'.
7 h 28 min
